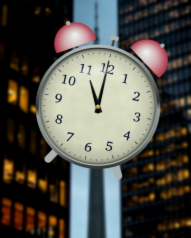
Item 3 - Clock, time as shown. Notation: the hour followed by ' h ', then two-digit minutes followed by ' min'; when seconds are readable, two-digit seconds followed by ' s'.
11 h 00 min
